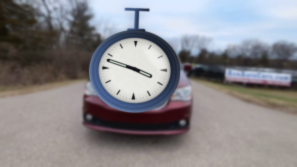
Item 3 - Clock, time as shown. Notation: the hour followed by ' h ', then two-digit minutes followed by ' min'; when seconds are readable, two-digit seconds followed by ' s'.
3 h 48 min
